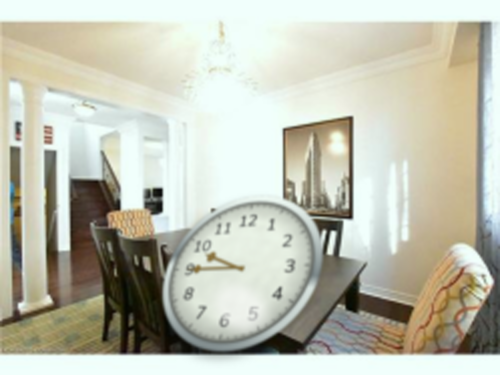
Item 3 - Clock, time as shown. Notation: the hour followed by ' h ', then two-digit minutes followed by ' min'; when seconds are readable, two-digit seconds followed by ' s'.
9 h 45 min
